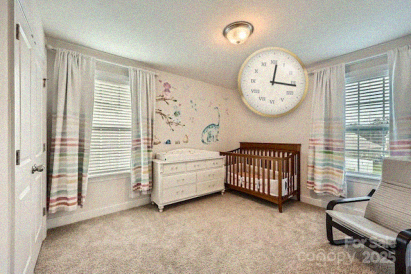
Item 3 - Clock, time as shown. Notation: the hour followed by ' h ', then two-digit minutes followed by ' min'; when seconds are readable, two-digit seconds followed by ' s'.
12 h 16 min
